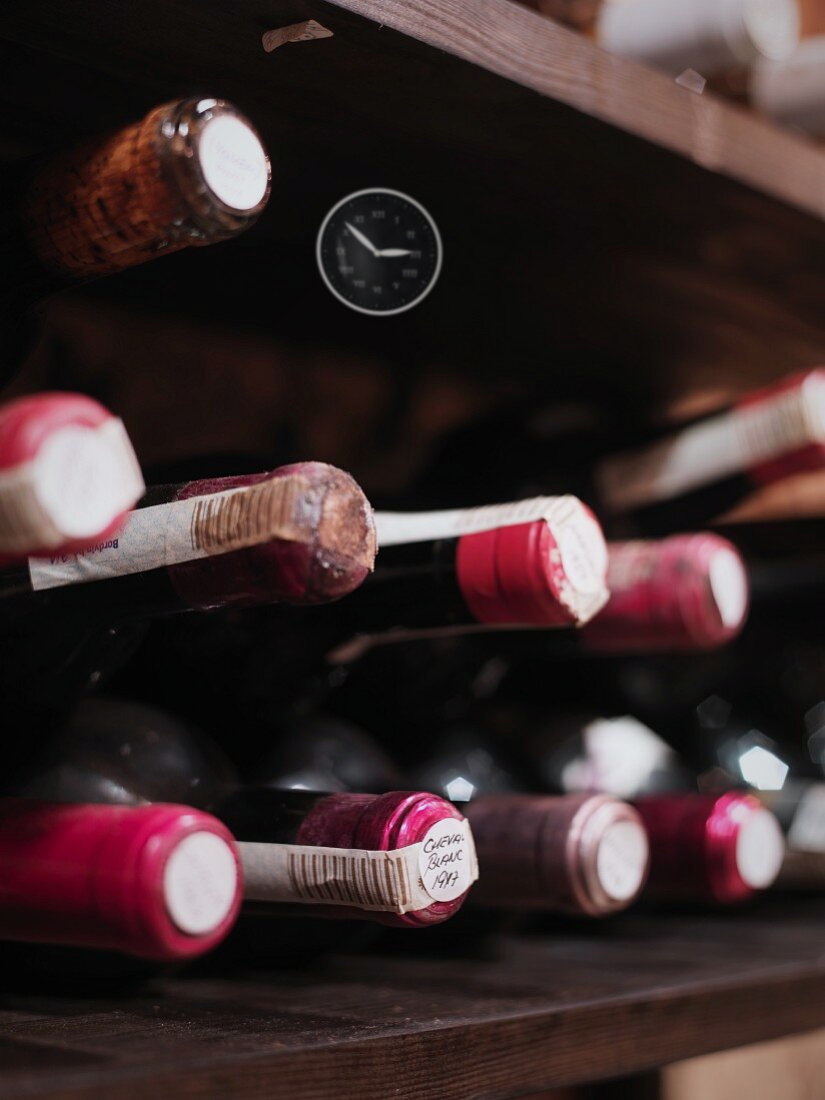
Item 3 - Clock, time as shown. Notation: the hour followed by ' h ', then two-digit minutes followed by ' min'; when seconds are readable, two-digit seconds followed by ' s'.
2 h 52 min
